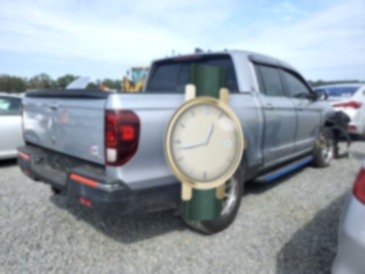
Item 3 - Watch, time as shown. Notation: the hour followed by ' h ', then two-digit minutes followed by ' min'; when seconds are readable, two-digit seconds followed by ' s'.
12 h 43 min
